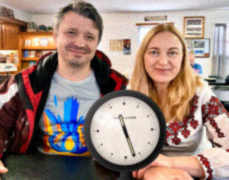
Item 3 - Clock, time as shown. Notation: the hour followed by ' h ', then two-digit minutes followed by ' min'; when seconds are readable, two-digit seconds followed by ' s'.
11 h 27 min
